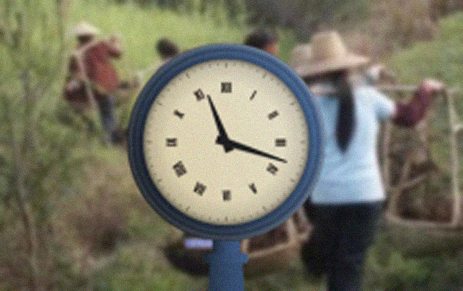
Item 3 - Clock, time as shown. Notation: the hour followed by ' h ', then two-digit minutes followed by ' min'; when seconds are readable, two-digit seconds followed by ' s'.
11 h 18 min
